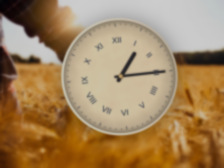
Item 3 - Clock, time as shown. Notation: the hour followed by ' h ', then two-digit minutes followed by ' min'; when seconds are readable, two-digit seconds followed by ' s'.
1 h 15 min
